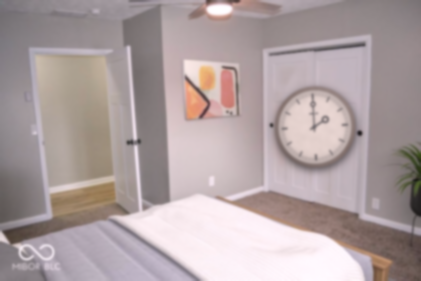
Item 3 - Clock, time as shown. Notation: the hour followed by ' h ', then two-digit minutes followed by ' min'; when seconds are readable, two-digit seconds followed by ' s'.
2 h 00 min
